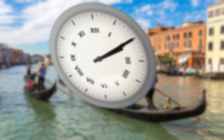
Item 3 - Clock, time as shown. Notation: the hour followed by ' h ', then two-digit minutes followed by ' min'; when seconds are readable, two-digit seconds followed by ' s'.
2 h 10 min
